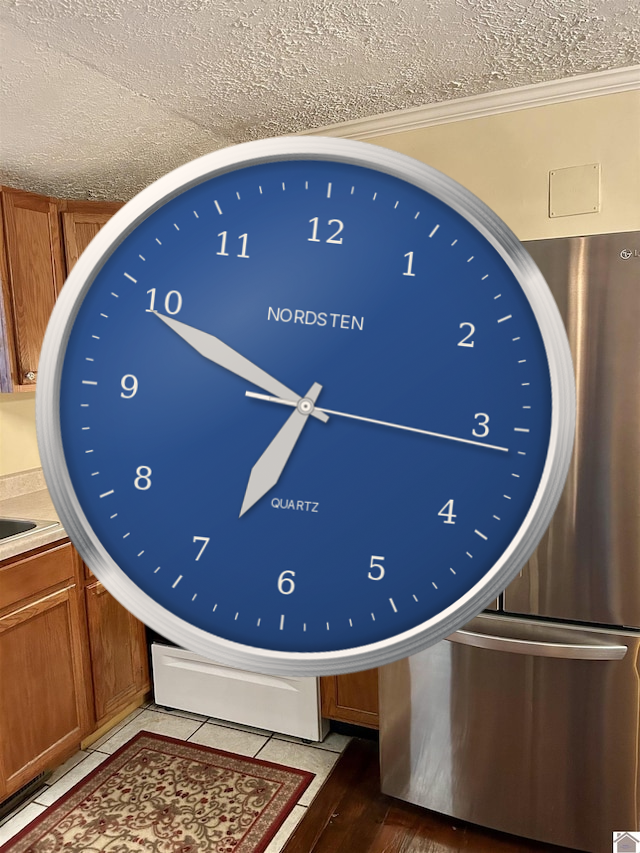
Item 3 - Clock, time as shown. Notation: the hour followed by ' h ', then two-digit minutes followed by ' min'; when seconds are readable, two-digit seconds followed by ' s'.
6 h 49 min 16 s
